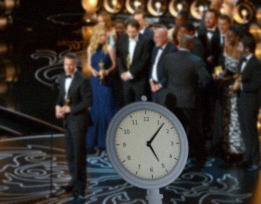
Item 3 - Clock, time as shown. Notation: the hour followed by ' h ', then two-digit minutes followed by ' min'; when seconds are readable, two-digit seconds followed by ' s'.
5 h 07 min
